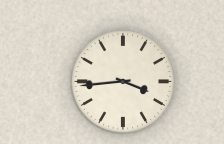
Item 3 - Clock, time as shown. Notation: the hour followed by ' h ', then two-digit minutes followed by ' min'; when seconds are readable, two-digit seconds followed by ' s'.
3 h 44 min
